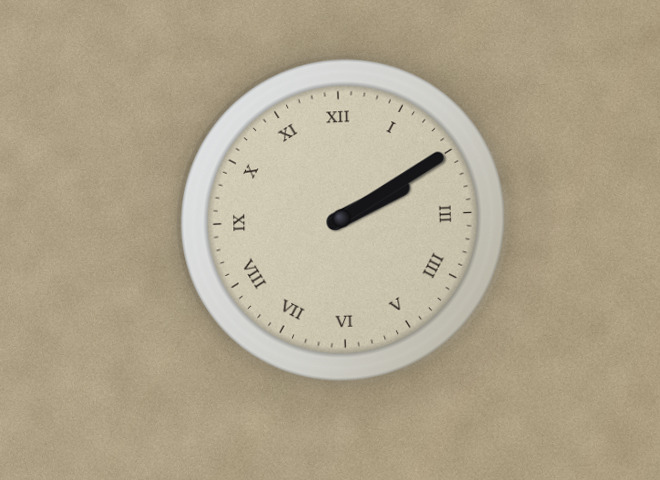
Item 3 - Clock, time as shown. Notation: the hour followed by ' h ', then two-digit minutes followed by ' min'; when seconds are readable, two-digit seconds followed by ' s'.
2 h 10 min
